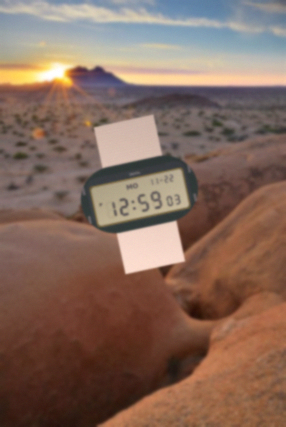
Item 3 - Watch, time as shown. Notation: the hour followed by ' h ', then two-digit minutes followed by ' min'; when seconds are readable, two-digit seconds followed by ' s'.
12 h 59 min
